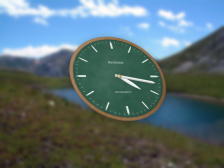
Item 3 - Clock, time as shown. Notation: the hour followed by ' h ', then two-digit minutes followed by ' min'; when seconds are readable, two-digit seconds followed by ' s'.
4 h 17 min
